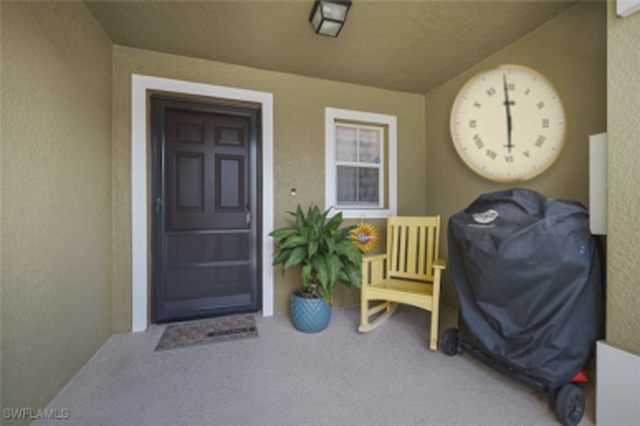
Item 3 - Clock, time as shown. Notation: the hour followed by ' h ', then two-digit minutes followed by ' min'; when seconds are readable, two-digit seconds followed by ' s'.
5 h 59 min
